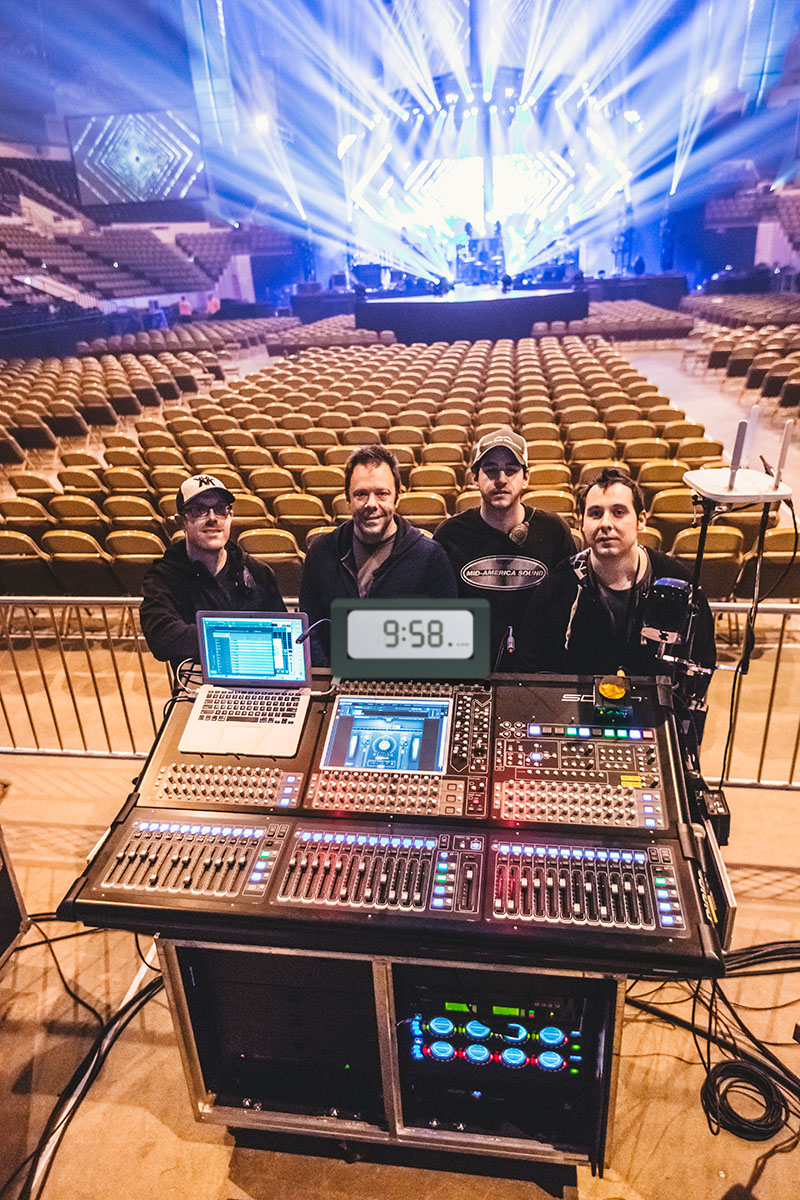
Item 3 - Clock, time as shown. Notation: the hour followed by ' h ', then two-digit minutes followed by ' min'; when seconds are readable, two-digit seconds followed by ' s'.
9 h 58 min
